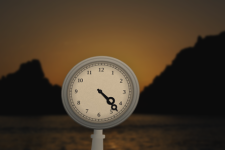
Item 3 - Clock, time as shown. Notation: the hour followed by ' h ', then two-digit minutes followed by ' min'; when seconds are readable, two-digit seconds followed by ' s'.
4 h 23 min
